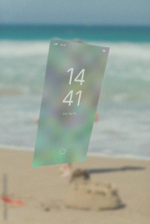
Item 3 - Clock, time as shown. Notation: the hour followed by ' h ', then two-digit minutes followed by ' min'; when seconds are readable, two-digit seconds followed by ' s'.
14 h 41 min
